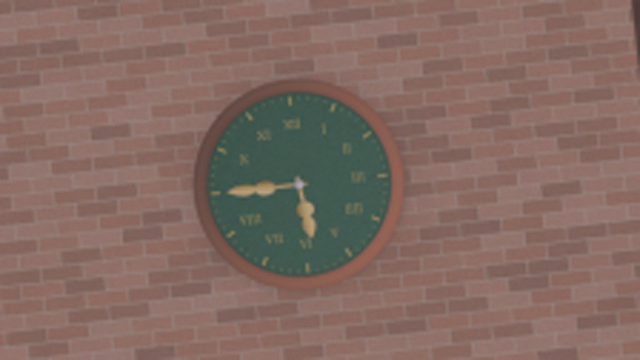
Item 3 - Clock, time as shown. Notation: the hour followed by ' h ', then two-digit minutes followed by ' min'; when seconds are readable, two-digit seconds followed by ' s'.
5 h 45 min
